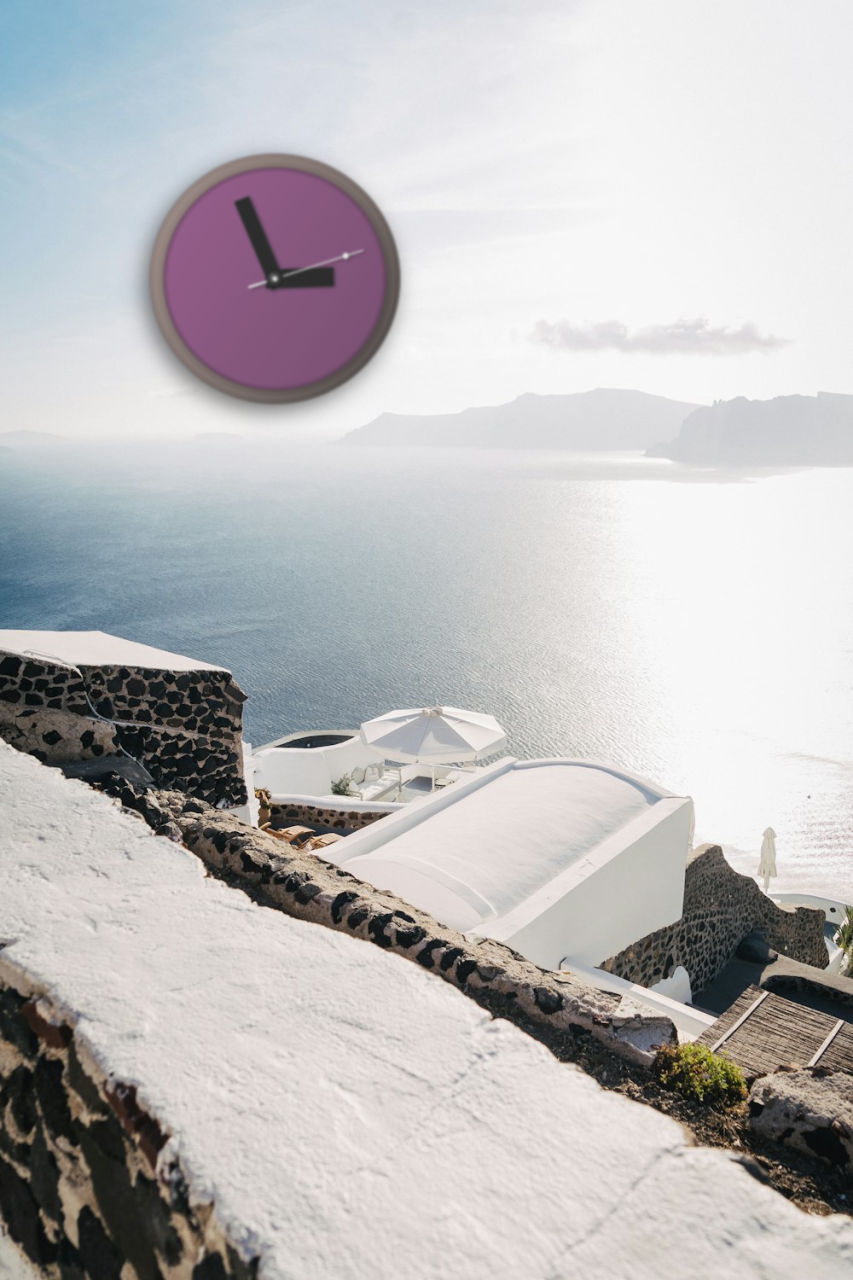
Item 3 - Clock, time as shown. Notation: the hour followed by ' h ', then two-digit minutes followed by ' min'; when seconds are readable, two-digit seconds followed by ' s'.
2 h 56 min 12 s
